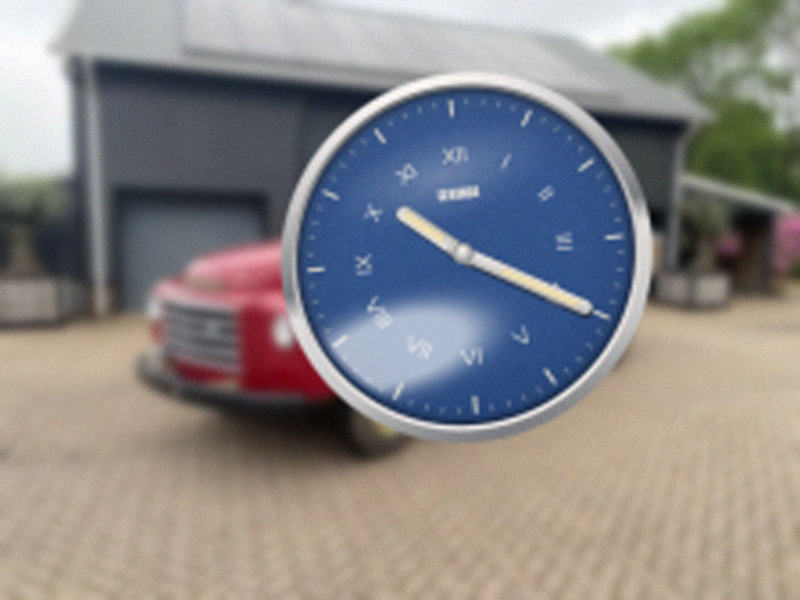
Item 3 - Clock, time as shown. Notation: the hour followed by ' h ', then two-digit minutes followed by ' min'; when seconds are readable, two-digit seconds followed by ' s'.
10 h 20 min
